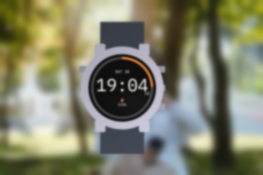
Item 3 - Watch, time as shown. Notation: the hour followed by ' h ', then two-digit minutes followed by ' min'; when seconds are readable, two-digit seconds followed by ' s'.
19 h 04 min
